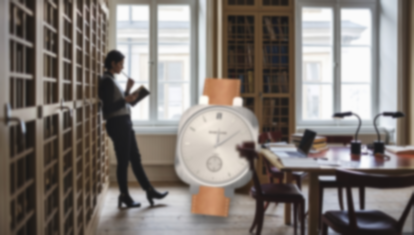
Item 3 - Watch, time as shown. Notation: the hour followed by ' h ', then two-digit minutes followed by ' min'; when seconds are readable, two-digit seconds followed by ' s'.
12 h 09 min
